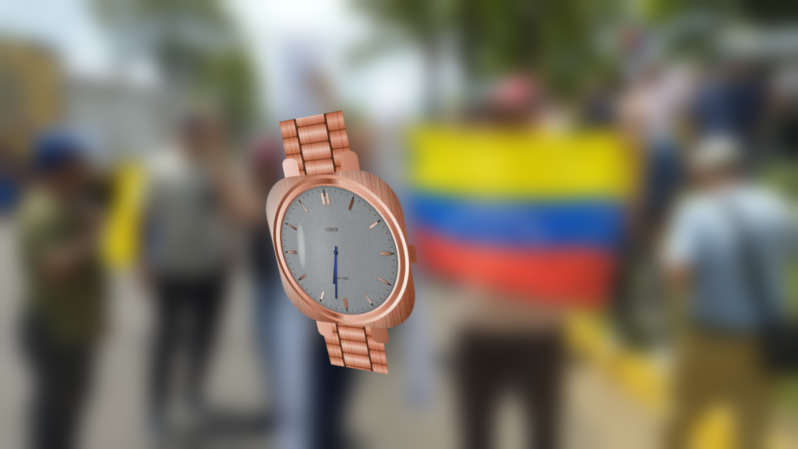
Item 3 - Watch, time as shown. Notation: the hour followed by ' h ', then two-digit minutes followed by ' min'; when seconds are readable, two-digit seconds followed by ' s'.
6 h 32 min
